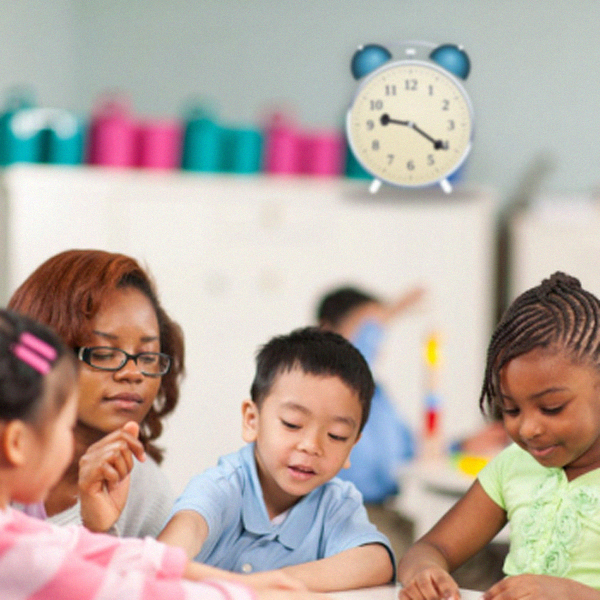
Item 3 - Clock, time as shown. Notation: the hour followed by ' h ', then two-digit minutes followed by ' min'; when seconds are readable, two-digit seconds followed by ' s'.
9 h 21 min
